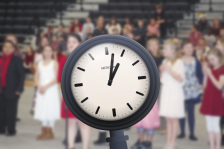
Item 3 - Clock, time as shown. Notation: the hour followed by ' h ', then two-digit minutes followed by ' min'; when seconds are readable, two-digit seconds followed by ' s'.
1 h 02 min
